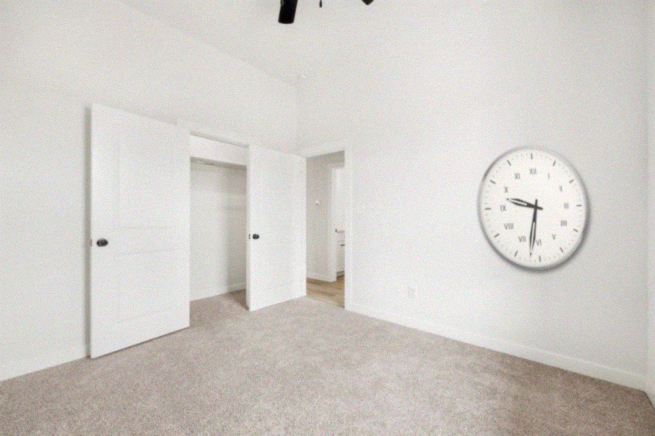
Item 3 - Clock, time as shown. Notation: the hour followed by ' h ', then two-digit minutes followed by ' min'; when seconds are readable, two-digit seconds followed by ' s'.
9 h 32 min
